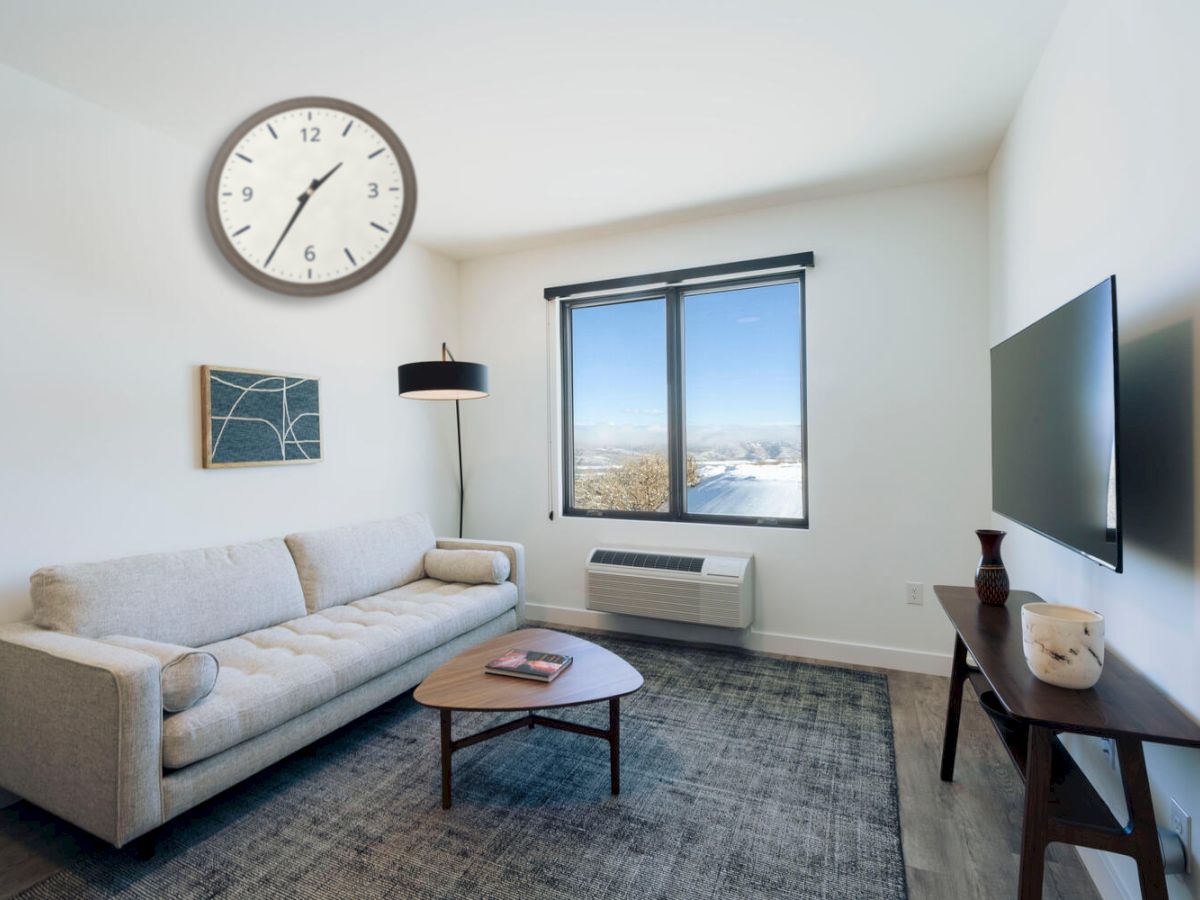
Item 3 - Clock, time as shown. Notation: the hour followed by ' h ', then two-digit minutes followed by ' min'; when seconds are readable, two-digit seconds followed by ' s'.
1 h 35 min
